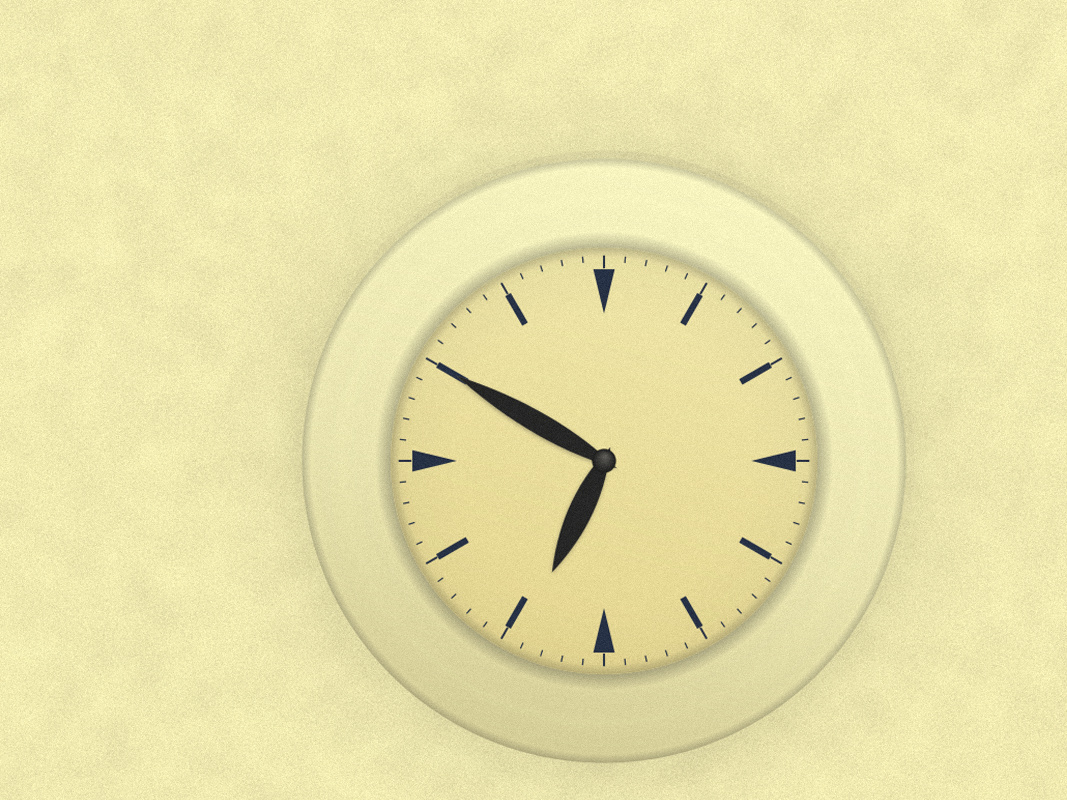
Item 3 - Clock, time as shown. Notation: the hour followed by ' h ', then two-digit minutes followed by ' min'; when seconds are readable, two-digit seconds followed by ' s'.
6 h 50 min
